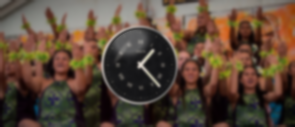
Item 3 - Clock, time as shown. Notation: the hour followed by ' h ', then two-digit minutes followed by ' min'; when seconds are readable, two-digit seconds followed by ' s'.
1 h 23 min
